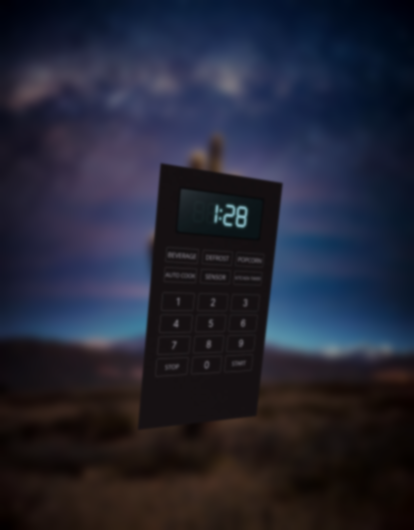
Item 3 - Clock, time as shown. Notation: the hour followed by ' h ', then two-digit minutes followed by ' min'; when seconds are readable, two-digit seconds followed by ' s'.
1 h 28 min
